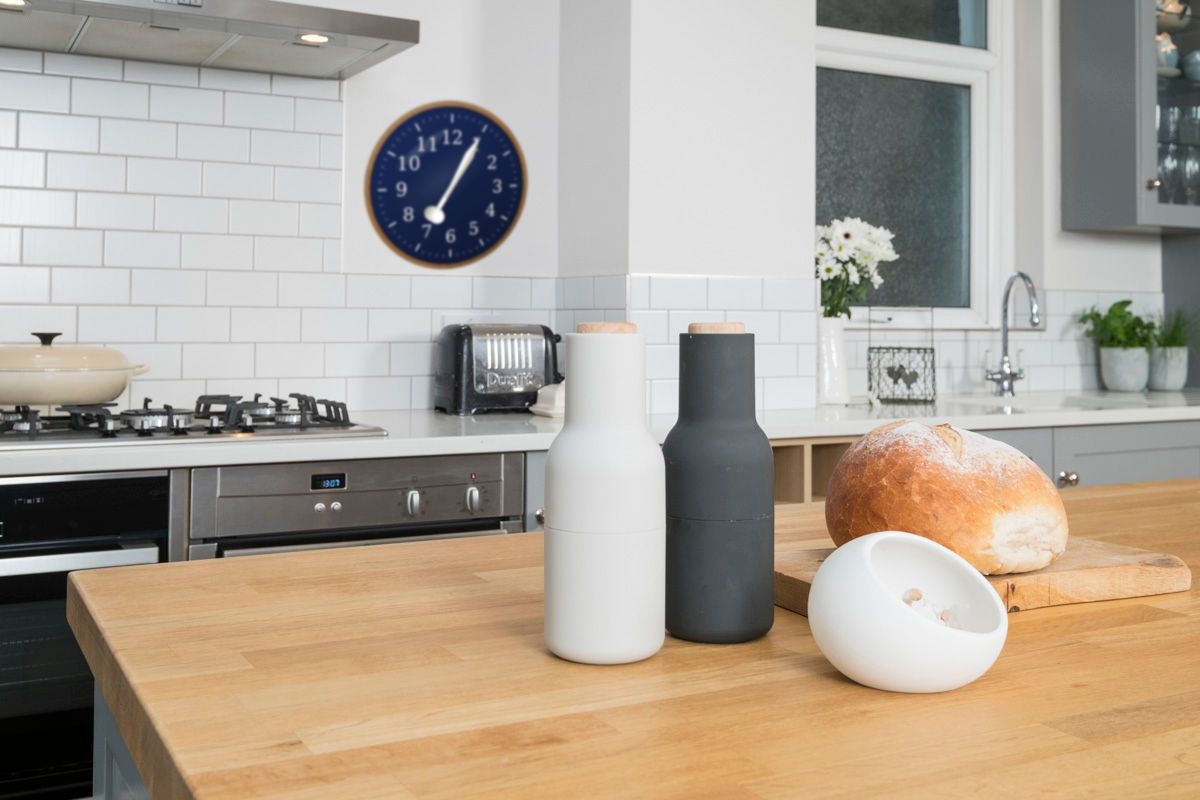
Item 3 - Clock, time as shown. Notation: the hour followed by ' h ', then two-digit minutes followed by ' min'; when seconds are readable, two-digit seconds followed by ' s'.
7 h 05 min
